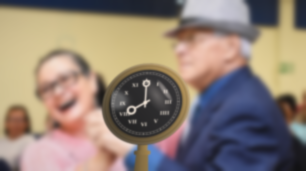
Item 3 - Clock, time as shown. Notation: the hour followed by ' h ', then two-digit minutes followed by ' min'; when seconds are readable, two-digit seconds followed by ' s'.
8 h 00 min
